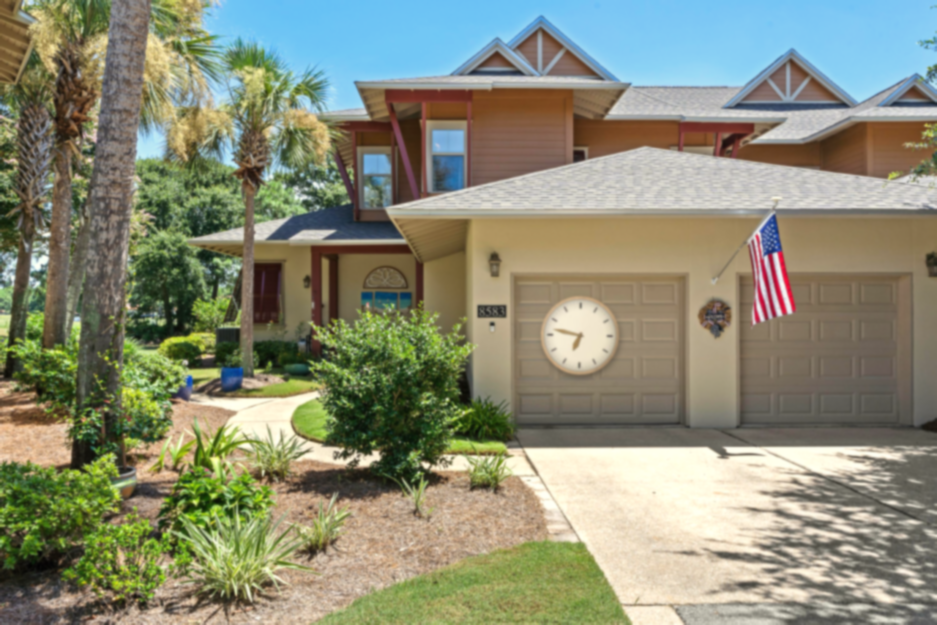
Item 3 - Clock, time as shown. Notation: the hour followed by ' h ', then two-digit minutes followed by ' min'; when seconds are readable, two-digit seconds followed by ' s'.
6 h 47 min
